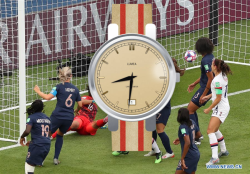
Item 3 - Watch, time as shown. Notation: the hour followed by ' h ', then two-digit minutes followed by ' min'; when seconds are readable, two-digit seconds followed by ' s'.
8 h 31 min
